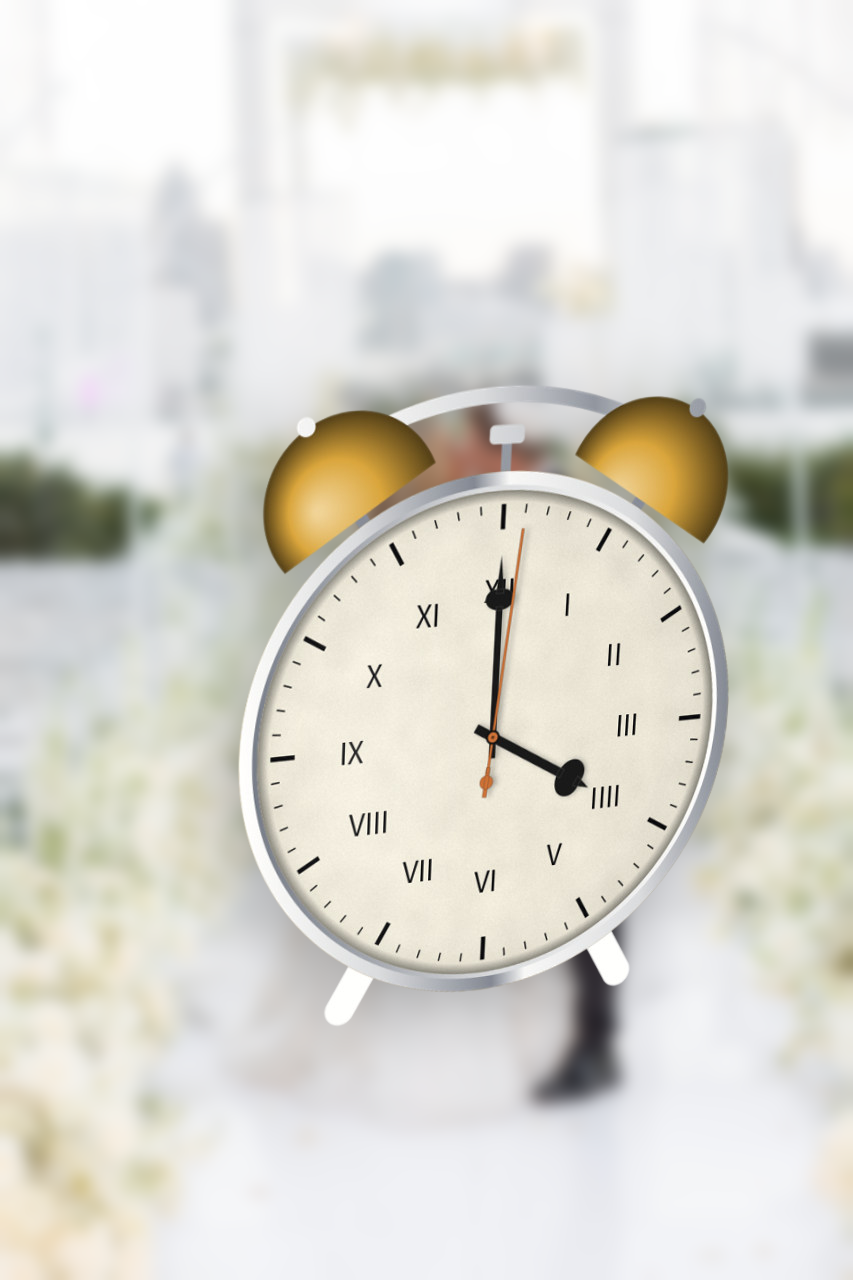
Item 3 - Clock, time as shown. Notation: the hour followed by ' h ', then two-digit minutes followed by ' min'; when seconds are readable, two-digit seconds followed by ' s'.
4 h 00 min 01 s
